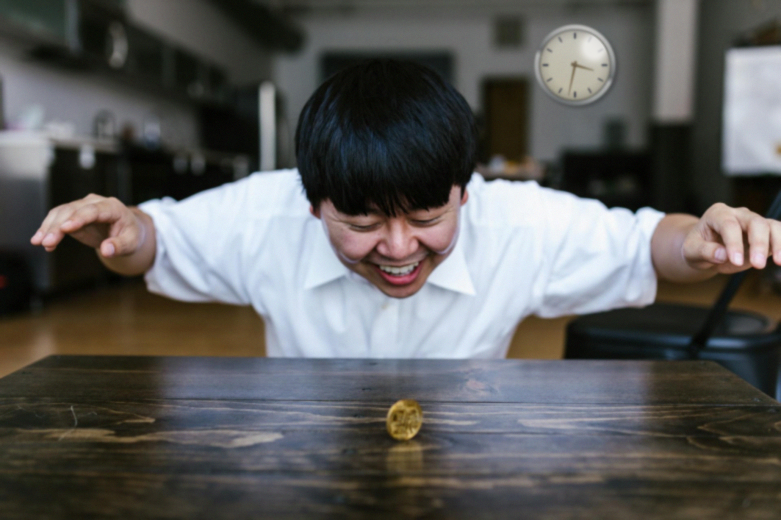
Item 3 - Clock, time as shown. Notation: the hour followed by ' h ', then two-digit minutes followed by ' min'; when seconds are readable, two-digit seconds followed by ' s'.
3 h 32 min
